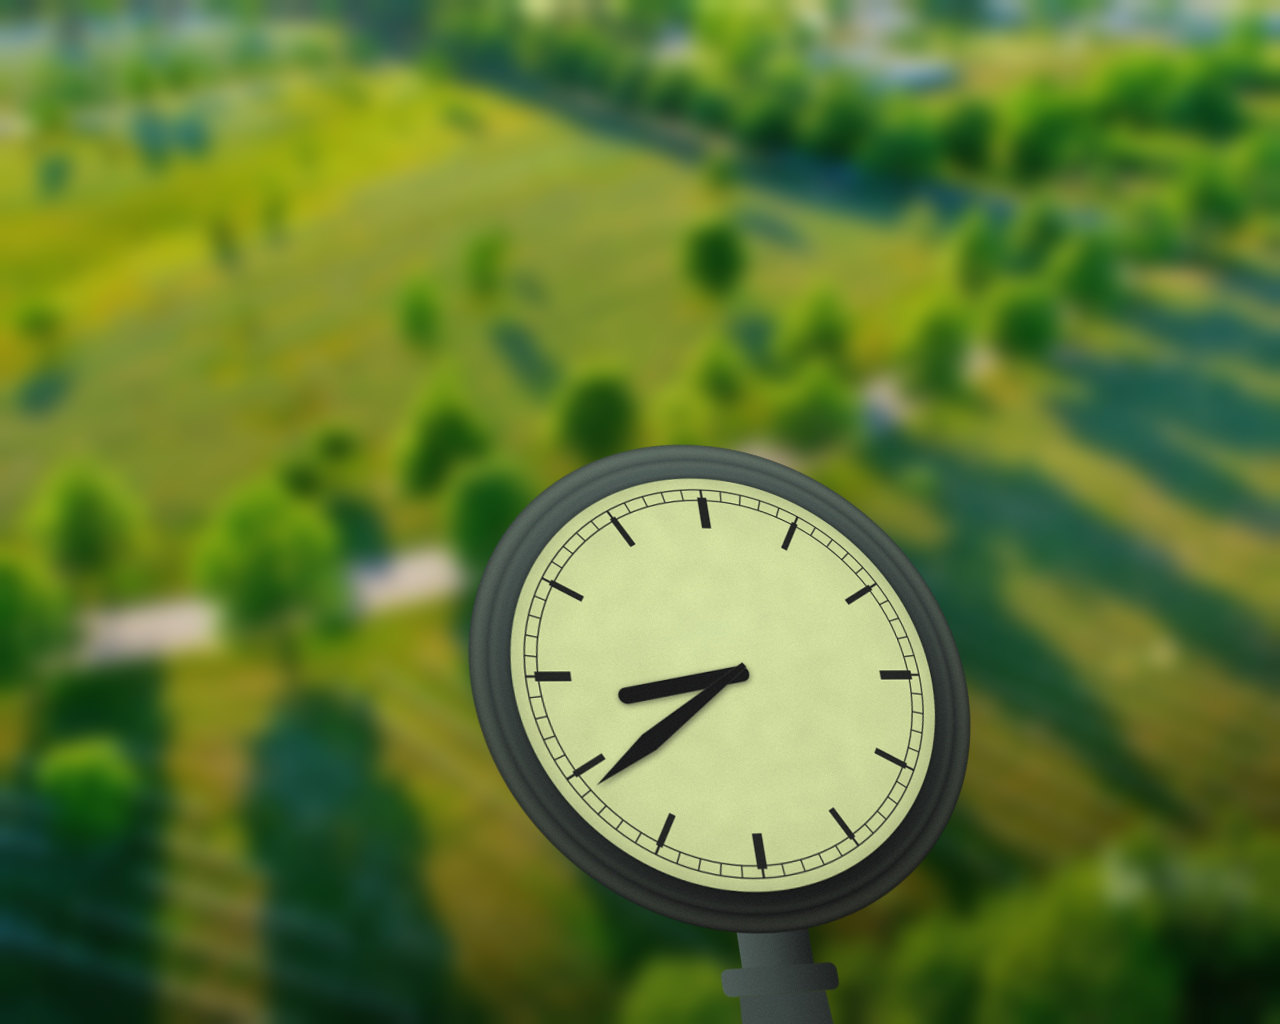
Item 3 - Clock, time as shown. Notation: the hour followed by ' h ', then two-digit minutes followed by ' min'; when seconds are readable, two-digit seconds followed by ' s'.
8 h 39 min
